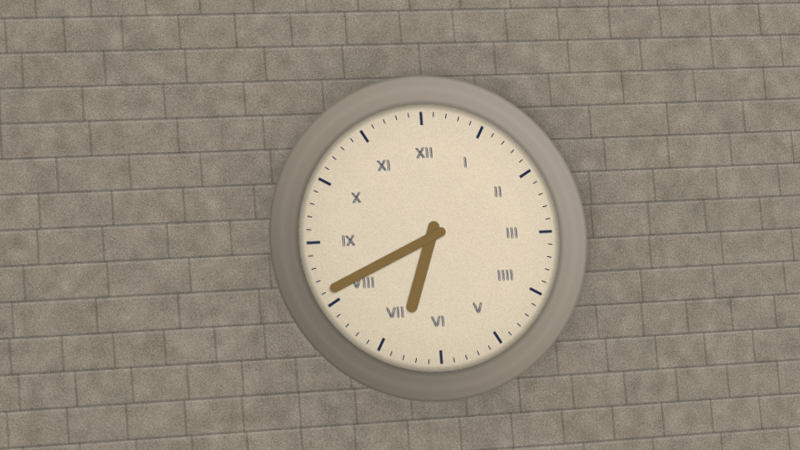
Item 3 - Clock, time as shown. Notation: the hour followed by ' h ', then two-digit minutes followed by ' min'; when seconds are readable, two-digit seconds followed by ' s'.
6 h 41 min
